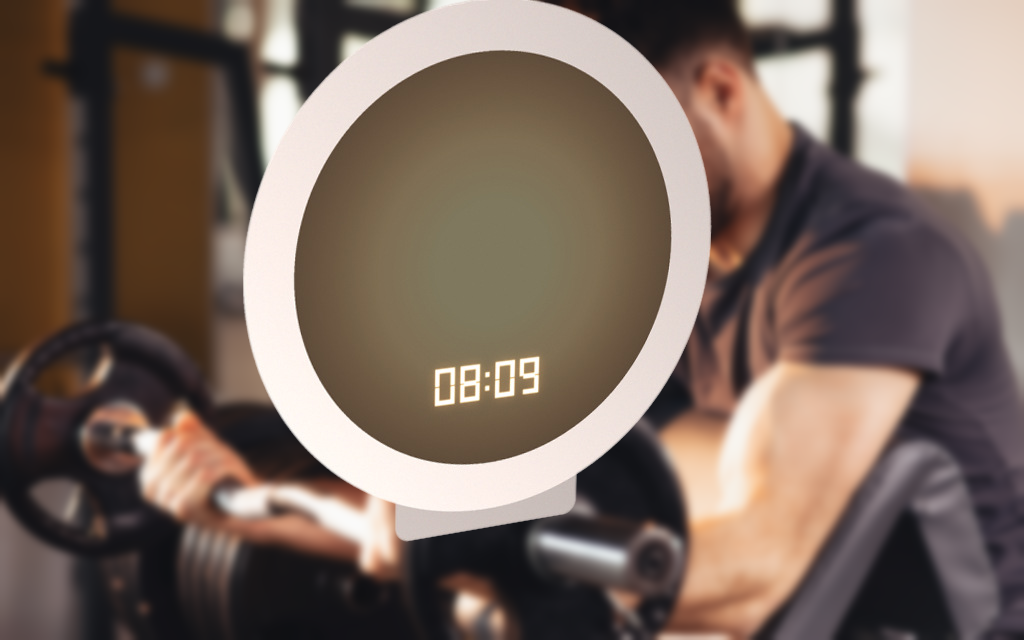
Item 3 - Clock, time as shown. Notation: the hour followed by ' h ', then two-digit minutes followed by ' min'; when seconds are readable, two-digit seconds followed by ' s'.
8 h 09 min
